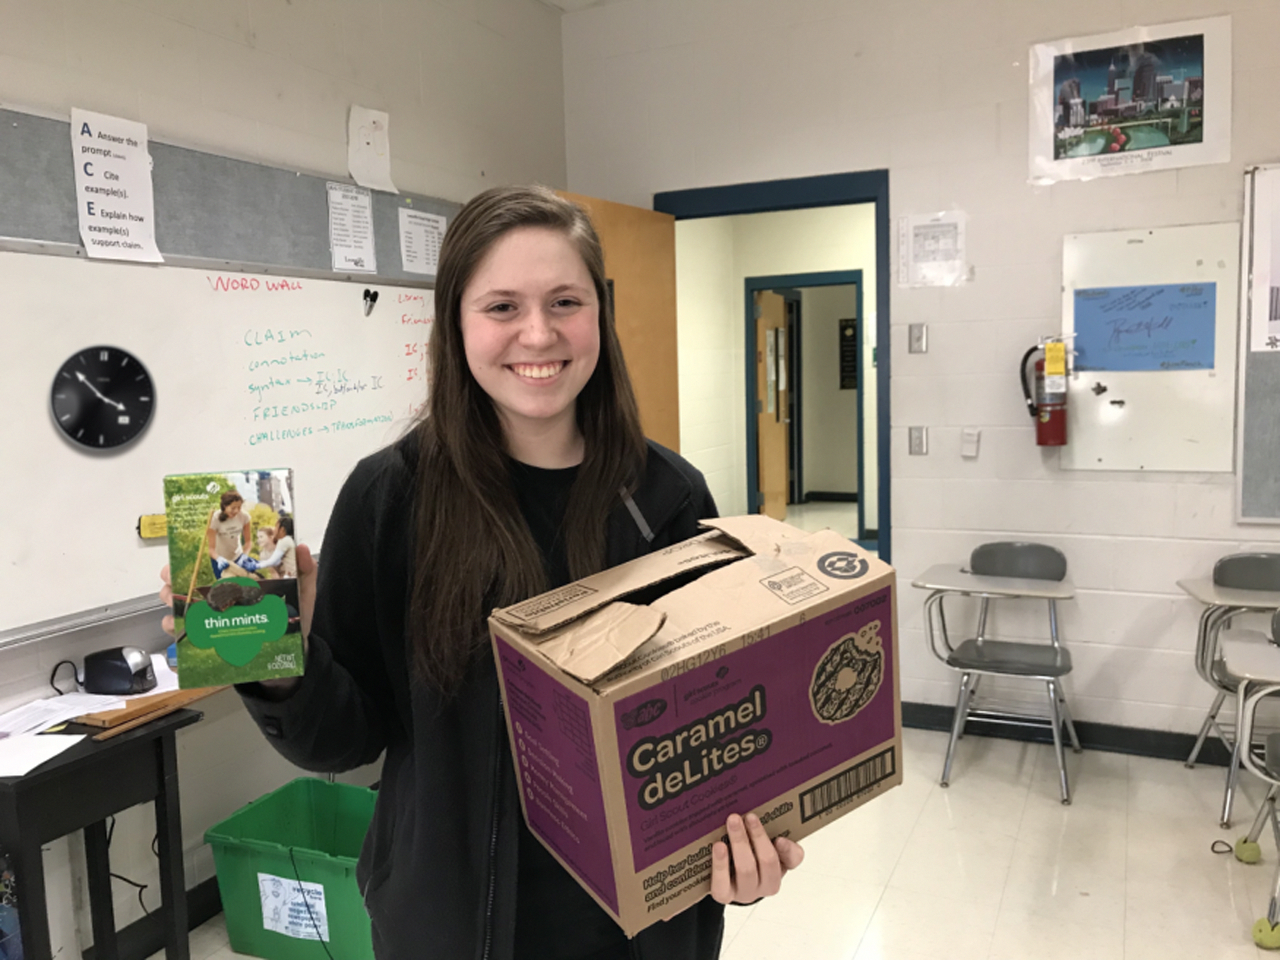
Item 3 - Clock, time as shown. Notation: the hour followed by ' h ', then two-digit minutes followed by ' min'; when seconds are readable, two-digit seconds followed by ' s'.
3 h 52 min
